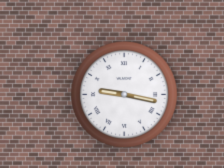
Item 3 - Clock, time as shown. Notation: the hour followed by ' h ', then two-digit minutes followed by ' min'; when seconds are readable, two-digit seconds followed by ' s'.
9 h 17 min
